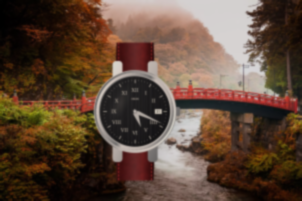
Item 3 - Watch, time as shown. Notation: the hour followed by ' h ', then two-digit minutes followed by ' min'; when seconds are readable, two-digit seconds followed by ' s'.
5 h 19 min
